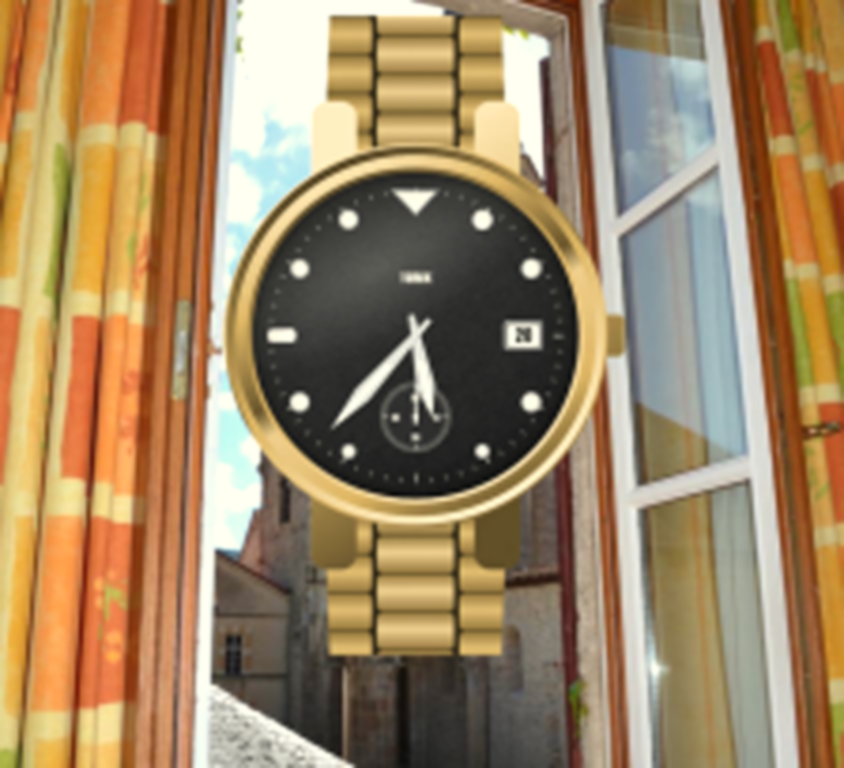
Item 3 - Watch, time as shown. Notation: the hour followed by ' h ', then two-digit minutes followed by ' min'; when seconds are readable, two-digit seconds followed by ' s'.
5 h 37 min
